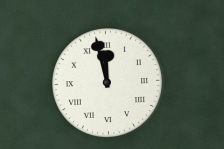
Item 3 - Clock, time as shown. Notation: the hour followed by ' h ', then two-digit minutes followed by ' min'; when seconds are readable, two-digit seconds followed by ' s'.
11 h 58 min
